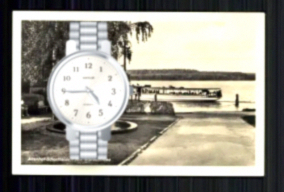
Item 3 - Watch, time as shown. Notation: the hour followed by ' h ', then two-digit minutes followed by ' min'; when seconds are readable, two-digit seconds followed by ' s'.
4 h 45 min
